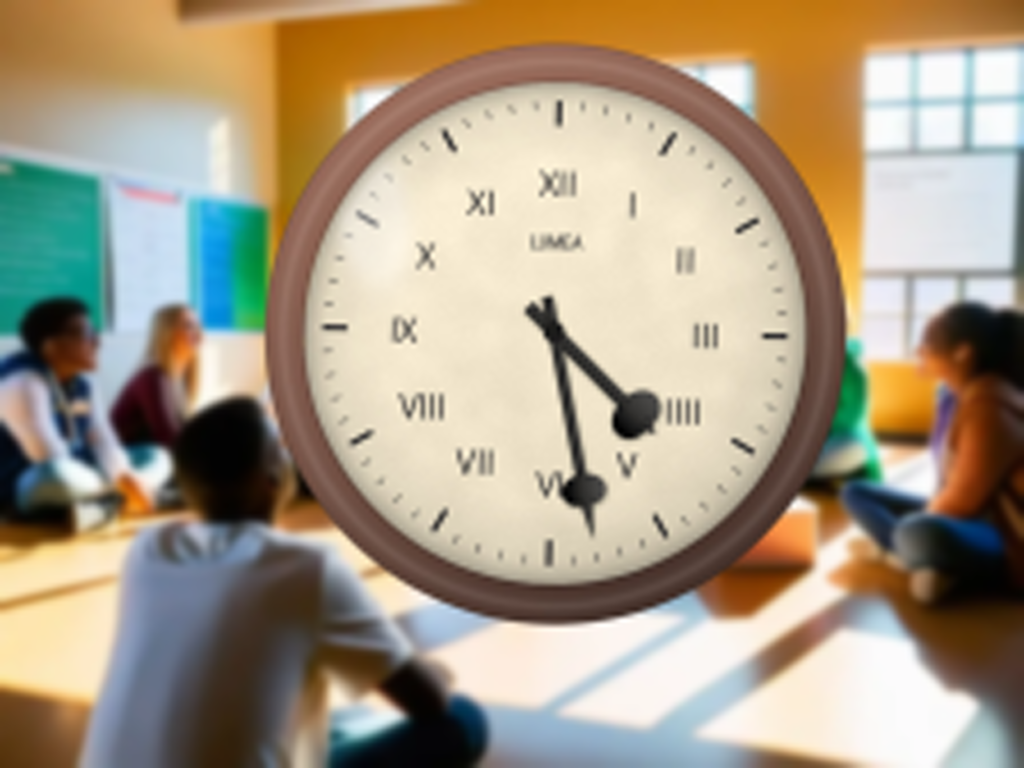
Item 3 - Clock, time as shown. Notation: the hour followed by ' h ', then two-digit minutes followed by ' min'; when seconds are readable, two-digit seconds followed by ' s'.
4 h 28 min
